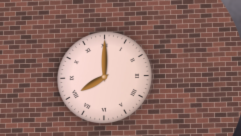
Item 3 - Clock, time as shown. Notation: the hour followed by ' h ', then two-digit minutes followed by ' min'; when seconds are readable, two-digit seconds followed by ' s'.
8 h 00 min
